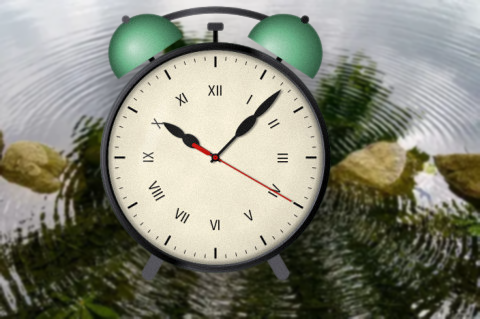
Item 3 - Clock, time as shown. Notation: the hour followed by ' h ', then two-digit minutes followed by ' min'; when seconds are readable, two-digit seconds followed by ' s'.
10 h 07 min 20 s
